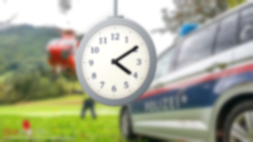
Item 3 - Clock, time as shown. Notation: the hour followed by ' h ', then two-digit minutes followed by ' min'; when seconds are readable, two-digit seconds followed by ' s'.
4 h 10 min
